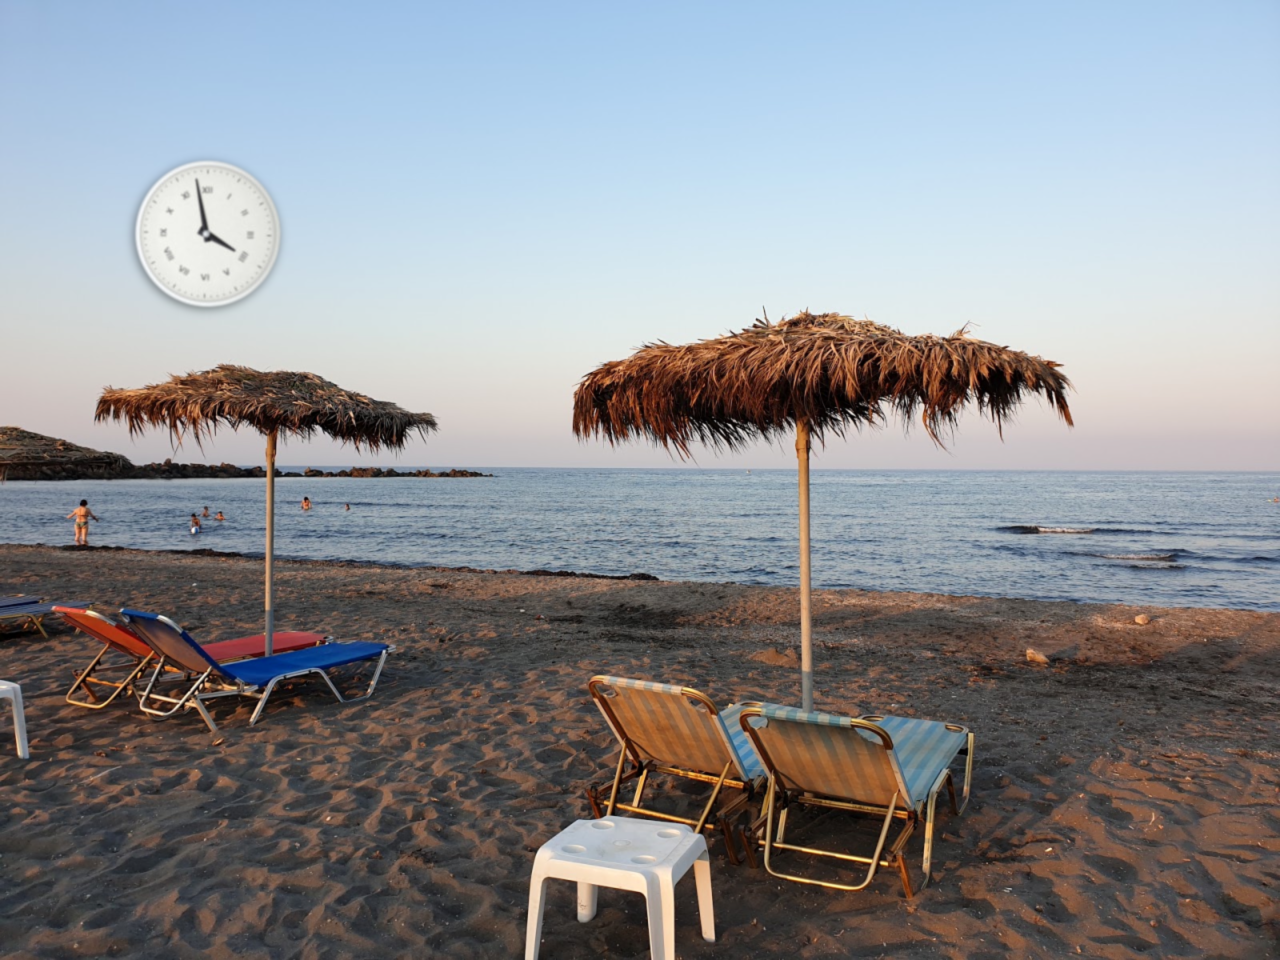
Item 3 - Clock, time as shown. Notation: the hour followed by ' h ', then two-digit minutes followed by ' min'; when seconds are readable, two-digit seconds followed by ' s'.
3 h 58 min
